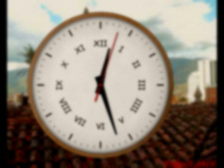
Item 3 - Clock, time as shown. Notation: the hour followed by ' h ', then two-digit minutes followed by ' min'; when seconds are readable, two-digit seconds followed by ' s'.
12 h 27 min 03 s
